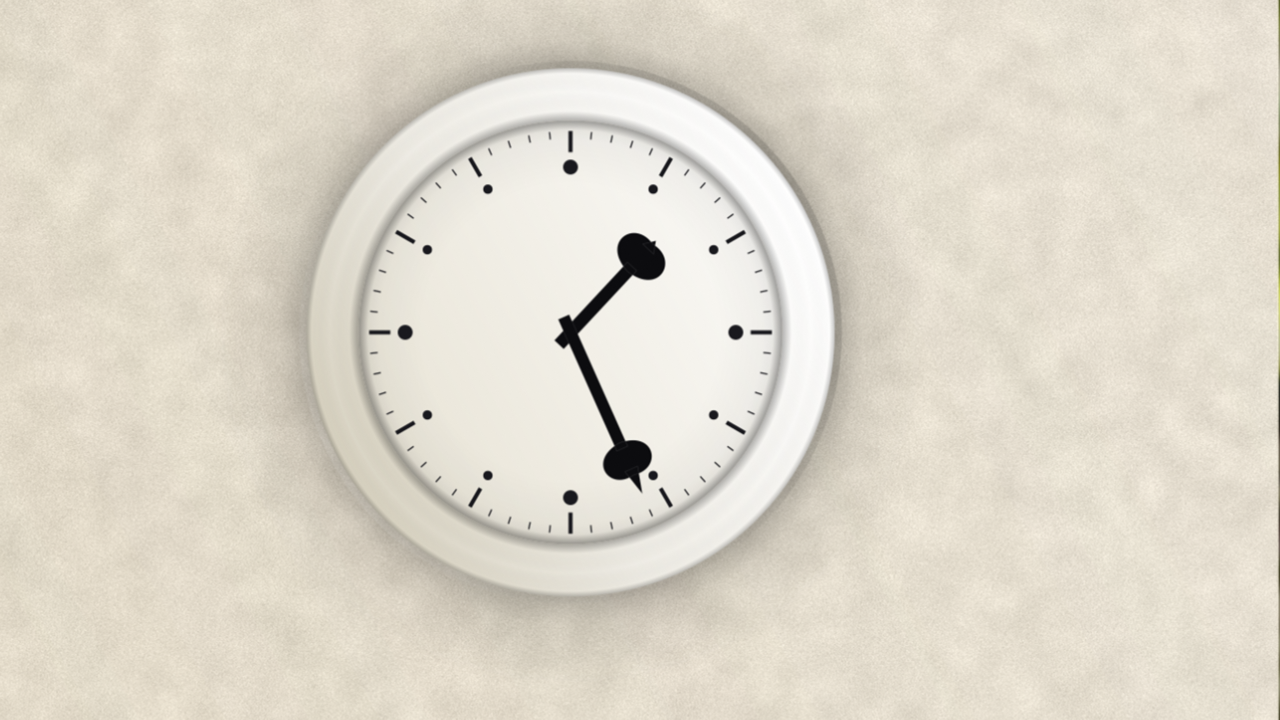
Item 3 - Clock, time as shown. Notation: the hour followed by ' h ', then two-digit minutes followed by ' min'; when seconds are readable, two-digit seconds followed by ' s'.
1 h 26 min
